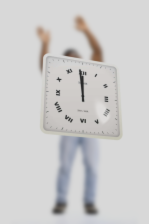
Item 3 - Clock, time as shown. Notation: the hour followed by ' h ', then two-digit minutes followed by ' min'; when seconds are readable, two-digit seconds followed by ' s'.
11 h 59 min
